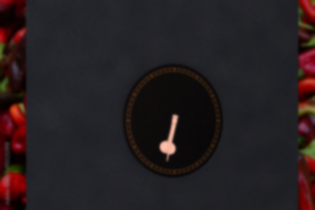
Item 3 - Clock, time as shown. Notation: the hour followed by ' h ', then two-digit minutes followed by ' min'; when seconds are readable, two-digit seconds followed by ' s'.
6 h 32 min
